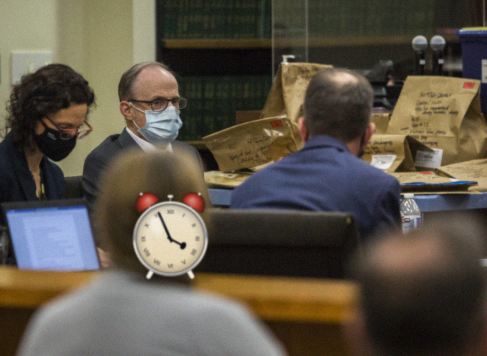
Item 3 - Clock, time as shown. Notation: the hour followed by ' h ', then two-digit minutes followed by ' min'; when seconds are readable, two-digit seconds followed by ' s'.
3 h 56 min
